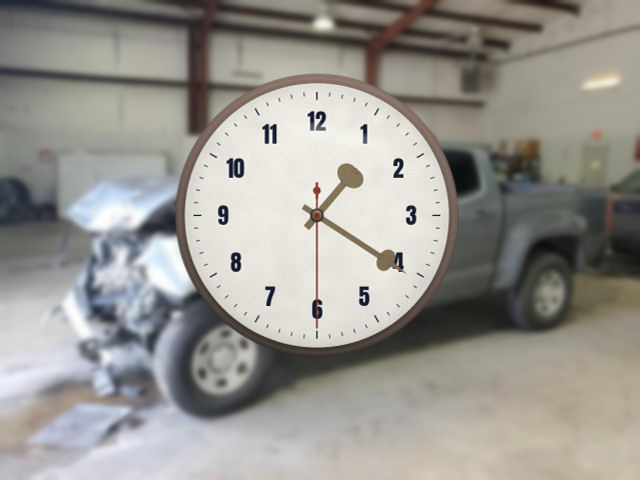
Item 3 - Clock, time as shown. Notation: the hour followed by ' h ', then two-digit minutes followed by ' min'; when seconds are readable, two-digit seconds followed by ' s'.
1 h 20 min 30 s
